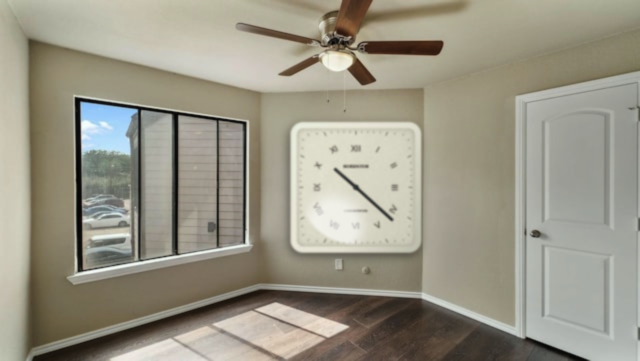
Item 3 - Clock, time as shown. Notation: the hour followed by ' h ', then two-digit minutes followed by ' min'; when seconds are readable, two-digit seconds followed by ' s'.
10 h 22 min
